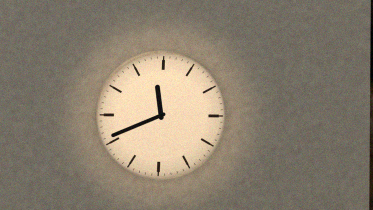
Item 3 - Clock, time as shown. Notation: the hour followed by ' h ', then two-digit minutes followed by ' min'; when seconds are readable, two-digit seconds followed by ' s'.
11 h 41 min
